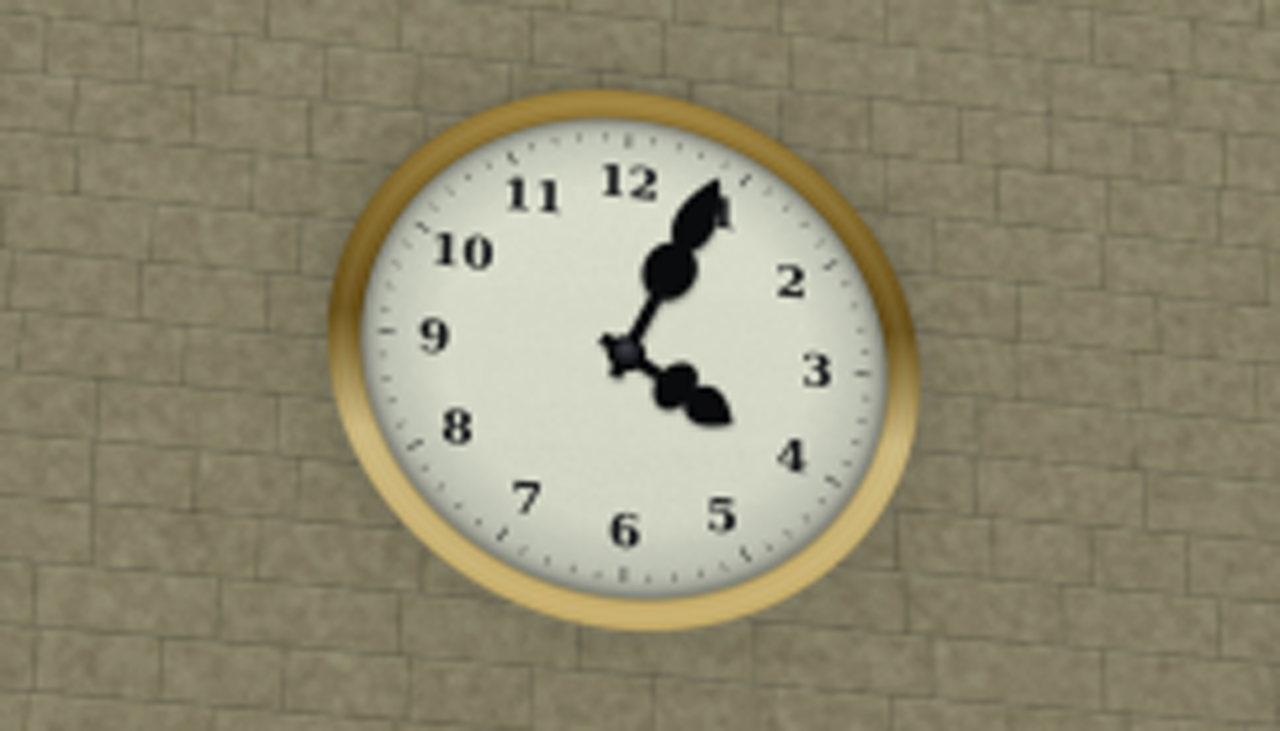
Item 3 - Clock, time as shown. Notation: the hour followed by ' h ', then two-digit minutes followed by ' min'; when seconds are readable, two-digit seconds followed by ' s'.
4 h 04 min
